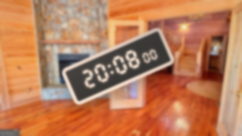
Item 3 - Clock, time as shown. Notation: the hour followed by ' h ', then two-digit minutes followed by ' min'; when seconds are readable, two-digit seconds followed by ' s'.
20 h 08 min
